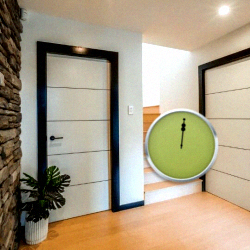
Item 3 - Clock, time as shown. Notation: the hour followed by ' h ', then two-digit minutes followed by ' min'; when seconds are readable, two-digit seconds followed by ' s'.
12 h 00 min
